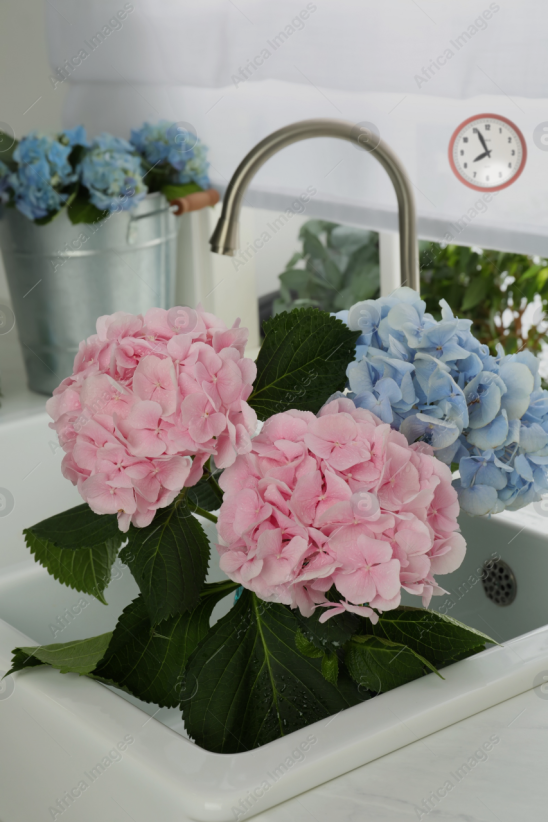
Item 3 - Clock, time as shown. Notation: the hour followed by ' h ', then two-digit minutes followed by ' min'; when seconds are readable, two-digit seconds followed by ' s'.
7 h 56 min
